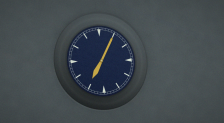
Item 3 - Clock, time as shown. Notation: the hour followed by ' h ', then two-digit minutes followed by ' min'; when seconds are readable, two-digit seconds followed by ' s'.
7 h 05 min
